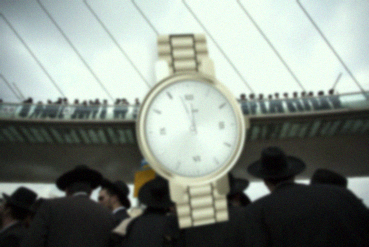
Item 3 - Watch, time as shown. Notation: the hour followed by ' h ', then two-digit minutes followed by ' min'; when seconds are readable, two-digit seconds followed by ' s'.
11 h 57 min
